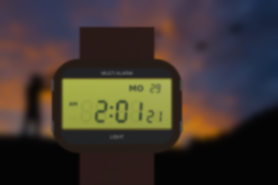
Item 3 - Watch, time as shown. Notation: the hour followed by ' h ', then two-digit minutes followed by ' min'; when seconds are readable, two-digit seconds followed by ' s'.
2 h 01 min 21 s
